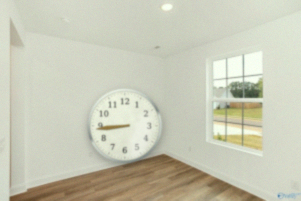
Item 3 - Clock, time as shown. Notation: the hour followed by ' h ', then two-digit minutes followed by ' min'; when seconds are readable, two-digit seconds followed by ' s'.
8 h 44 min
